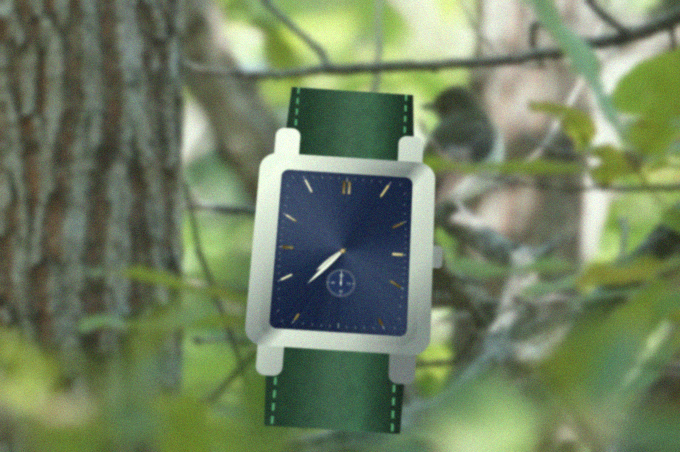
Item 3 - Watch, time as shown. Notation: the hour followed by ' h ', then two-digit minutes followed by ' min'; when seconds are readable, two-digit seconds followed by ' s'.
7 h 37 min
